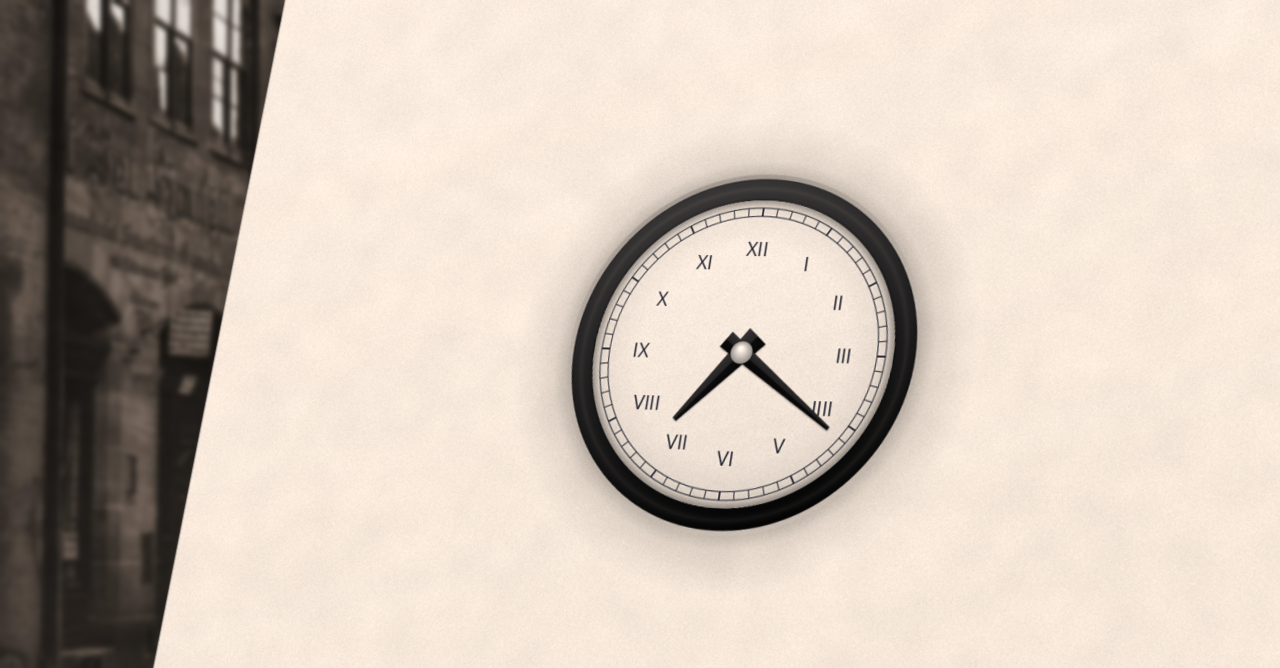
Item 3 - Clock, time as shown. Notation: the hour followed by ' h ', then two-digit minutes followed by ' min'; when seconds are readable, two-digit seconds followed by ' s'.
7 h 21 min
